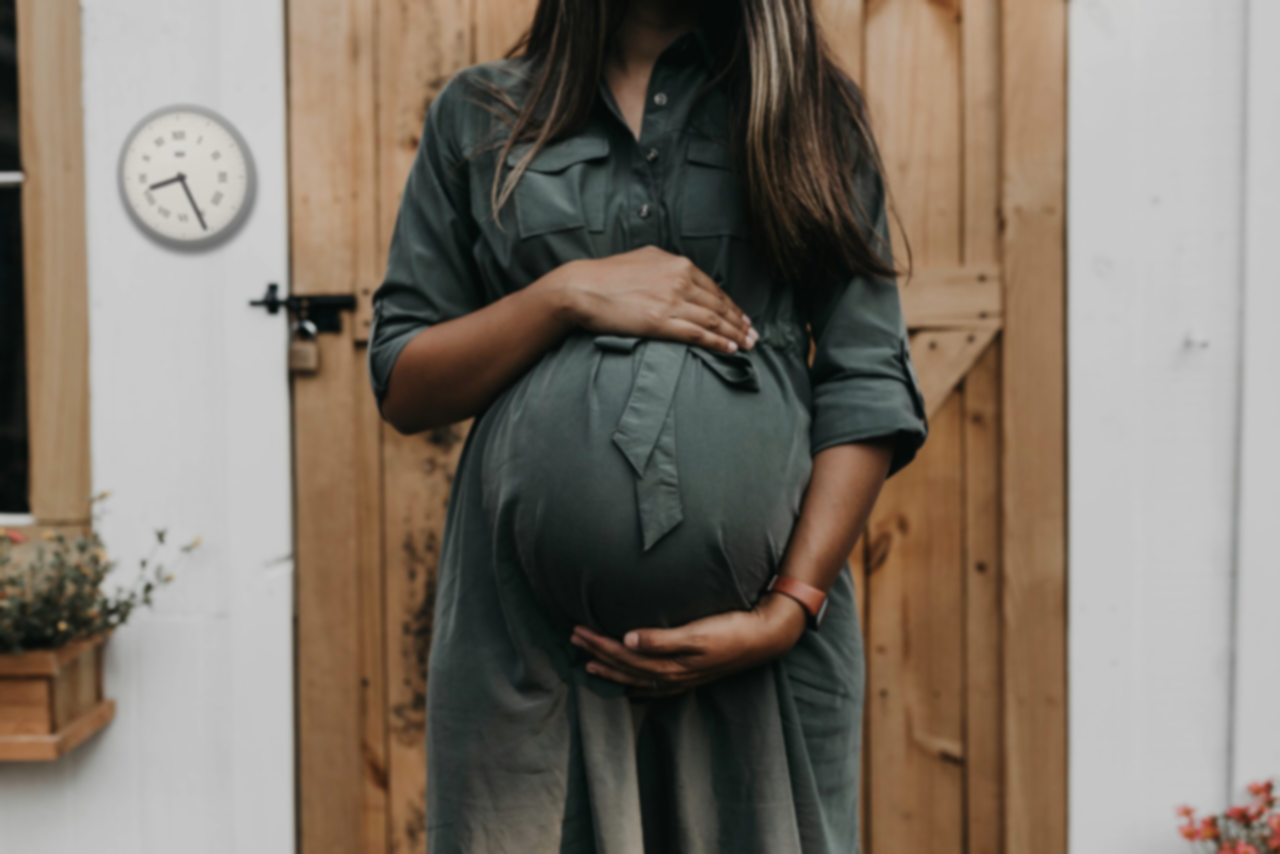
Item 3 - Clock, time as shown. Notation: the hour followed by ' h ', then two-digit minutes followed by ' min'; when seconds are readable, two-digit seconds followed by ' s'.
8 h 26 min
